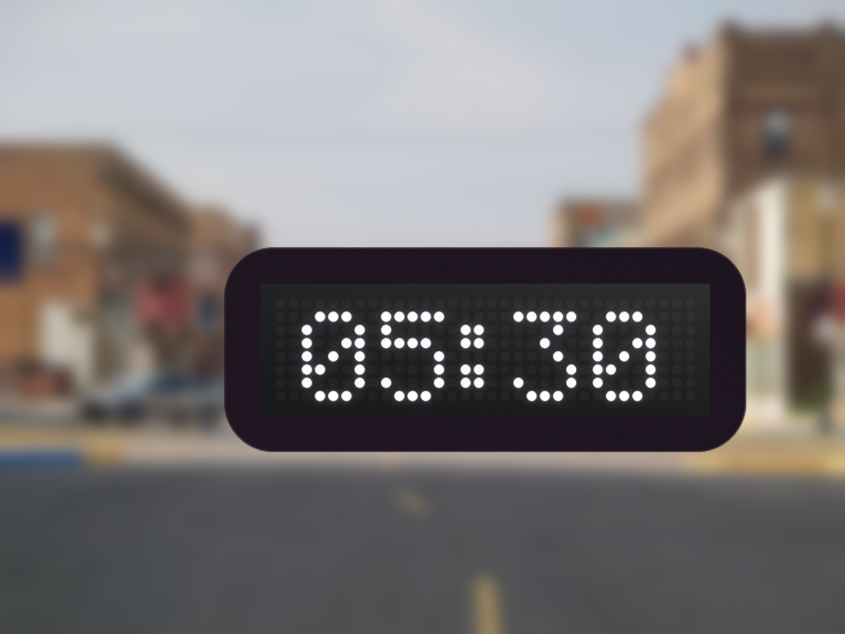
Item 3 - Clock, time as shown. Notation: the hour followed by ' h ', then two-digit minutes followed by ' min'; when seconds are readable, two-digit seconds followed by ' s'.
5 h 30 min
